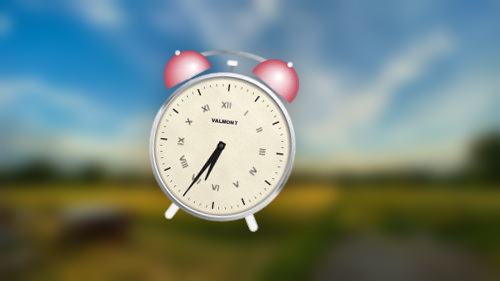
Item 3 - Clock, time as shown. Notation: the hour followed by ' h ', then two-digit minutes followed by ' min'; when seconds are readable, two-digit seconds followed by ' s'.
6 h 35 min
